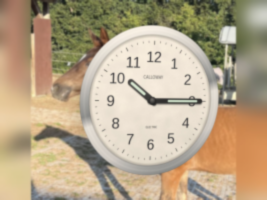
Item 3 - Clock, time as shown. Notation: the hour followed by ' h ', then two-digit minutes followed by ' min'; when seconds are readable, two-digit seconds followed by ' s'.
10 h 15 min
